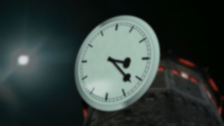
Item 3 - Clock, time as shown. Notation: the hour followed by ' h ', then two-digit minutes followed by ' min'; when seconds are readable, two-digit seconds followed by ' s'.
3 h 22 min
